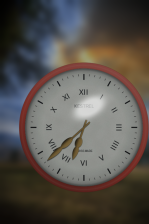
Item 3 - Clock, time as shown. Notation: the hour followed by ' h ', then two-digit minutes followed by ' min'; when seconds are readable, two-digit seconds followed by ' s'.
6 h 38 min
